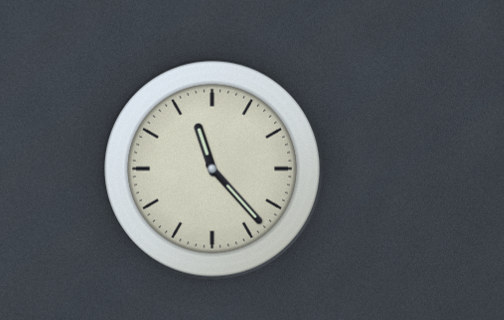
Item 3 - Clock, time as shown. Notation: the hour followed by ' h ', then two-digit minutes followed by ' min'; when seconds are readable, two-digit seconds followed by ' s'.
11 h 23 min
